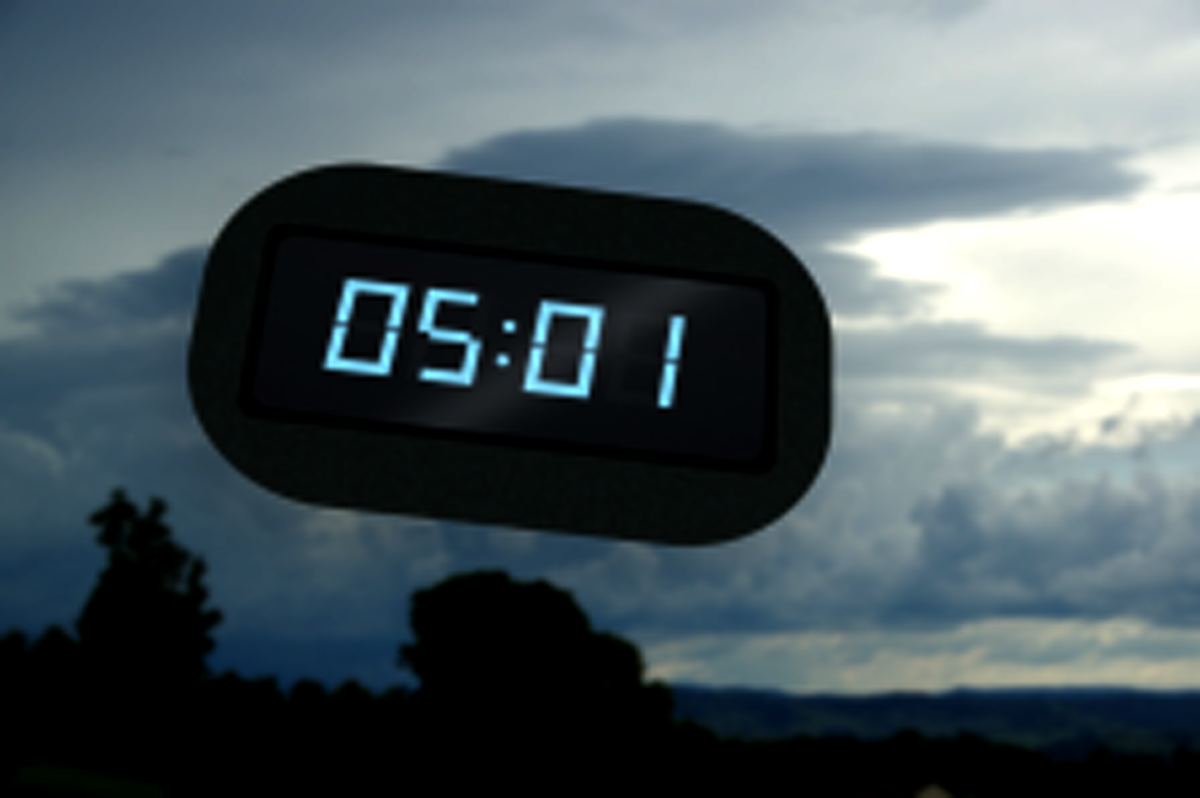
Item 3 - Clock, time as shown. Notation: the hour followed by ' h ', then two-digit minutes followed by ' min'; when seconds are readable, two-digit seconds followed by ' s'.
5 h 01 min
